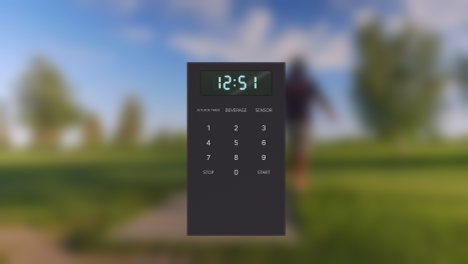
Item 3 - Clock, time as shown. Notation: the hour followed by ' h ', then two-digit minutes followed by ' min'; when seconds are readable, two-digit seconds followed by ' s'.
12 h 51 min
